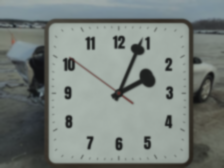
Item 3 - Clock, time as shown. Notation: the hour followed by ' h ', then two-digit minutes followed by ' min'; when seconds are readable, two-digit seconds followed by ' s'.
2 h 03 min 51 s
